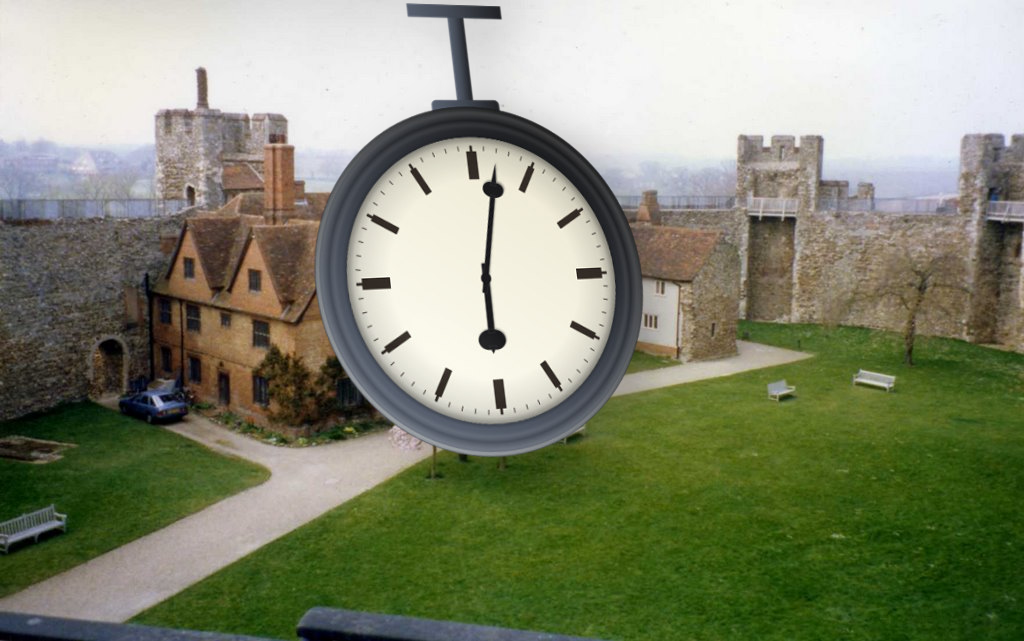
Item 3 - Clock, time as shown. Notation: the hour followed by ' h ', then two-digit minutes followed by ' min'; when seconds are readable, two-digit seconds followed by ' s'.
6 h 02 min
